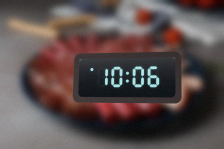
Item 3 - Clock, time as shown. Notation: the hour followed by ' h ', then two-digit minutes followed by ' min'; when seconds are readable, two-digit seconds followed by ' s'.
10 h 06 min
